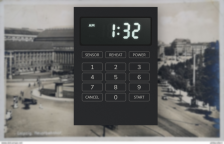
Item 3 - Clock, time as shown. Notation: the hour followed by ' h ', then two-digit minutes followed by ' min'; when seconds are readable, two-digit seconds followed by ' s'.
1 h 32 min
